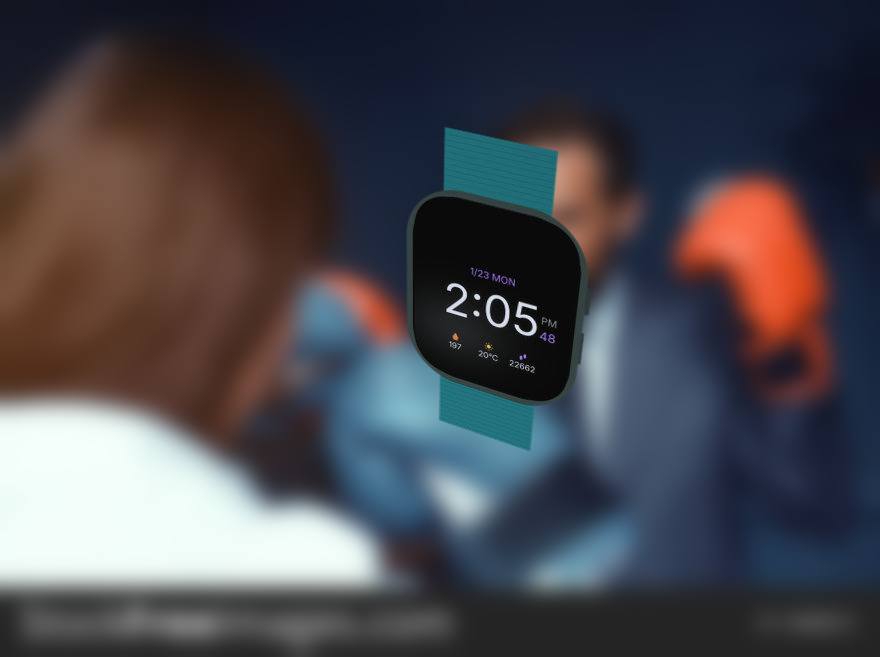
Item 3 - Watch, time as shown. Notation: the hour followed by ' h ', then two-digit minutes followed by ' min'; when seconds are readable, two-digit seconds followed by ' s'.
2 h 05 min 48 s
